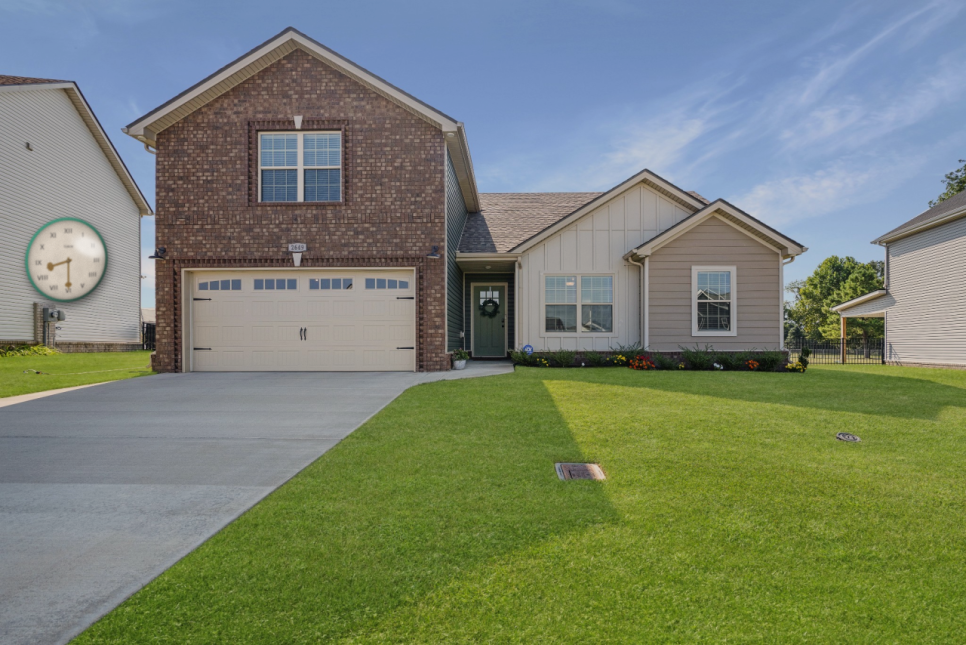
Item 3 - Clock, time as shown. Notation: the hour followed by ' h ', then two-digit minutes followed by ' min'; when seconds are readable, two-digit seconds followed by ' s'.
8 h 30 min
